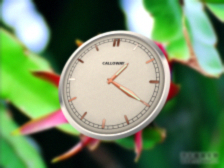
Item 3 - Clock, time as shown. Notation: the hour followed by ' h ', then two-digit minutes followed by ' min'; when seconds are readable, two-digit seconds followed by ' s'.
1 h 20 min
